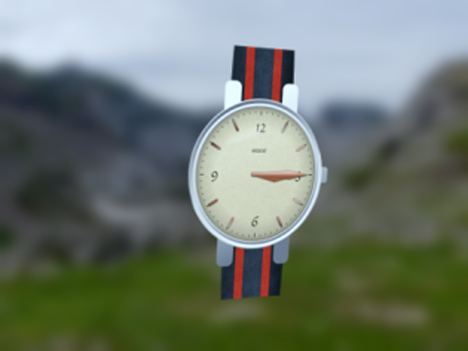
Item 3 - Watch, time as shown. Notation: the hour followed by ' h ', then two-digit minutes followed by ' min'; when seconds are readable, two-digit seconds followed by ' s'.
3 h 15 min
